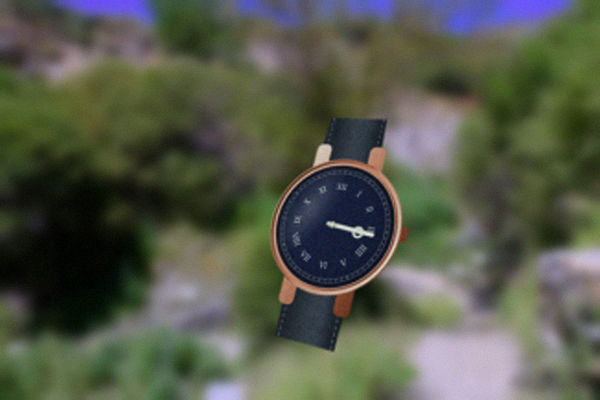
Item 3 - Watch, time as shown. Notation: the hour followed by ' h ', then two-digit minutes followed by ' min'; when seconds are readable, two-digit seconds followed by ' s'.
3 h 16 min
